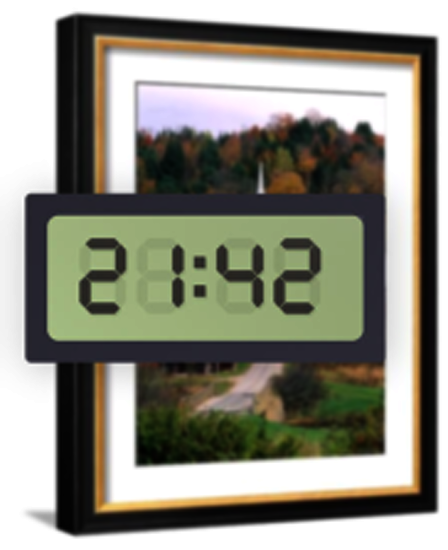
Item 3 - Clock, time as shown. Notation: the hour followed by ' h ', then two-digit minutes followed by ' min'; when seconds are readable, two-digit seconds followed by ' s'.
21 h 42 min
